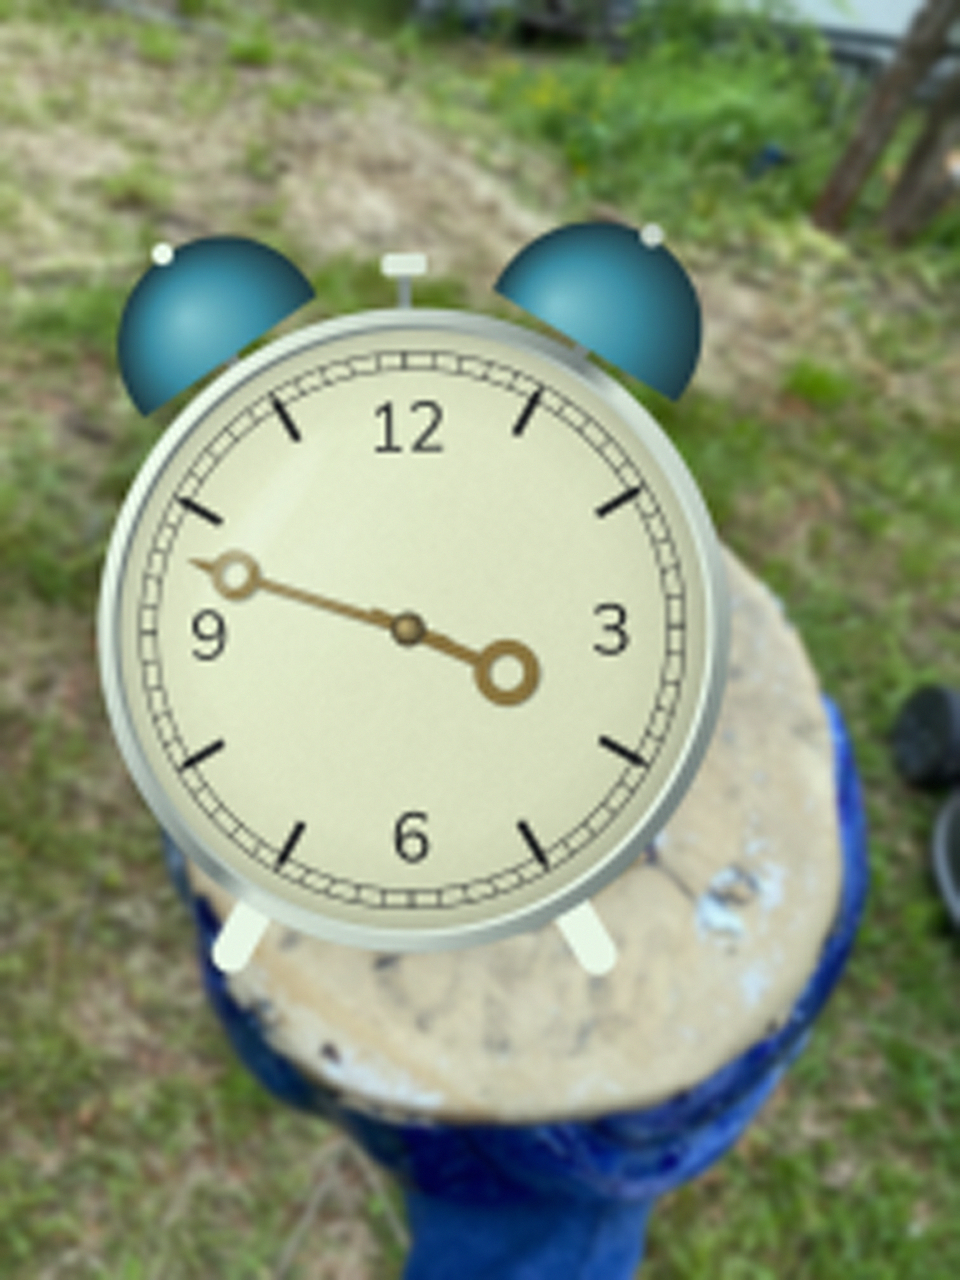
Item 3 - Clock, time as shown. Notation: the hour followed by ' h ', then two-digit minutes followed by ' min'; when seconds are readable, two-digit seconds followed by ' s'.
3 h 48 min
